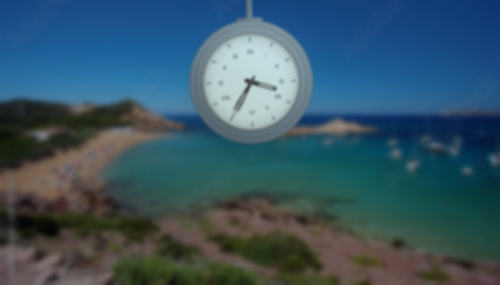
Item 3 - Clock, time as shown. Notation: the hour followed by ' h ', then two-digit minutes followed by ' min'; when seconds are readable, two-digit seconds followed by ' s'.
3 h 35 min
